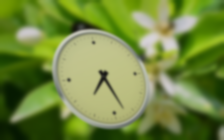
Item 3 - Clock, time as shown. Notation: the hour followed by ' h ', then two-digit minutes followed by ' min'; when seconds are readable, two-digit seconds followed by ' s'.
7 h 27 min
